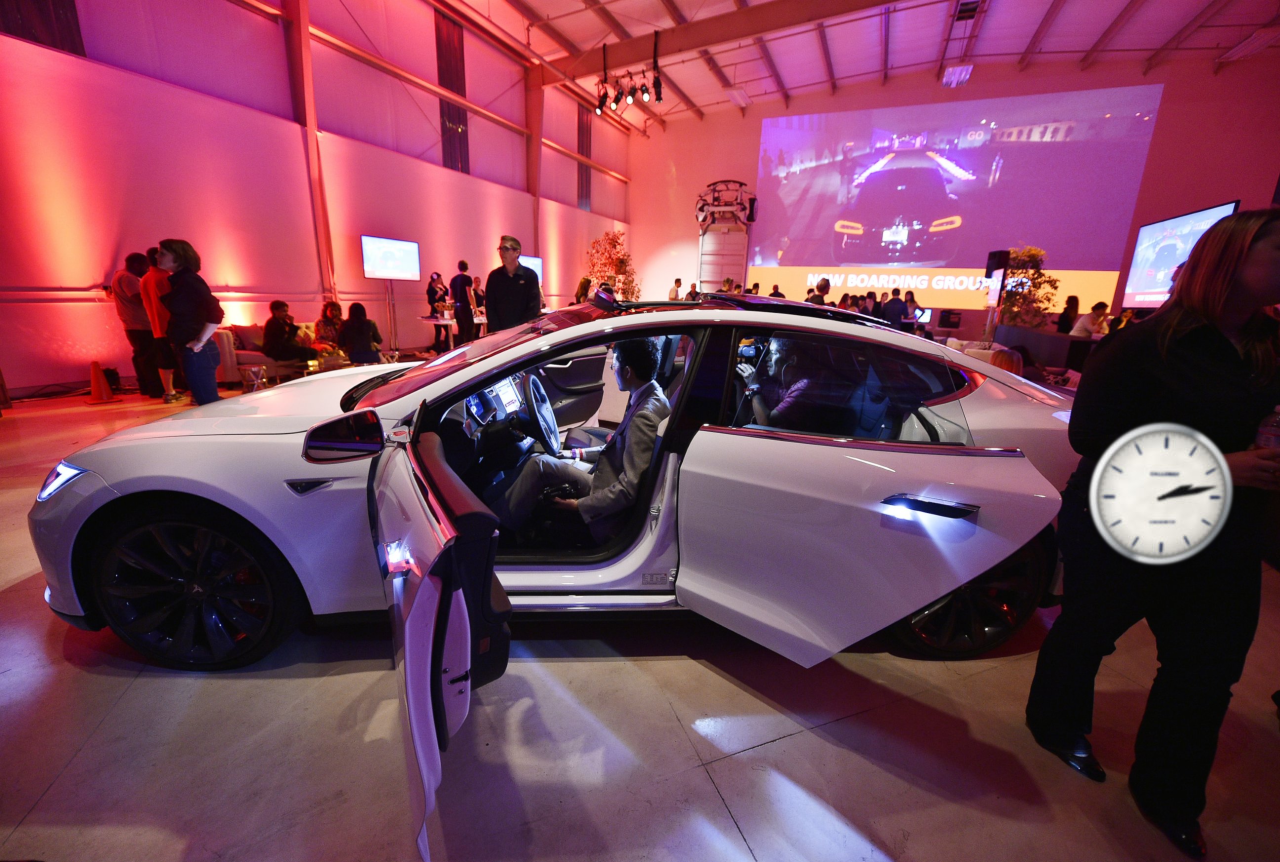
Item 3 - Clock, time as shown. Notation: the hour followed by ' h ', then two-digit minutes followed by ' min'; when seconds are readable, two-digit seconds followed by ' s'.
2 h 13 min
